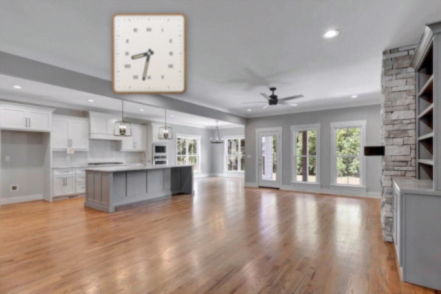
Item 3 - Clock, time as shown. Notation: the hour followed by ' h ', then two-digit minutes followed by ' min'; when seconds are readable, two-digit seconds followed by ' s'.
8 h 32 min
